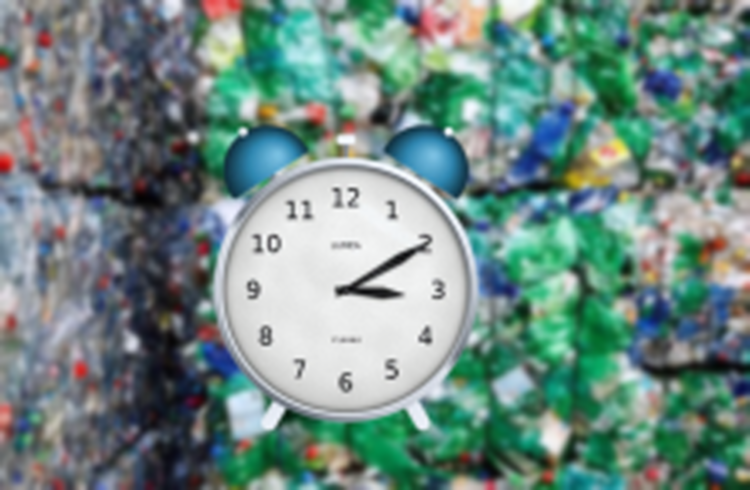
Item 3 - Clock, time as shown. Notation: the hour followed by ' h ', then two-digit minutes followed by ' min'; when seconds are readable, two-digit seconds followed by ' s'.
3 h 10 min
